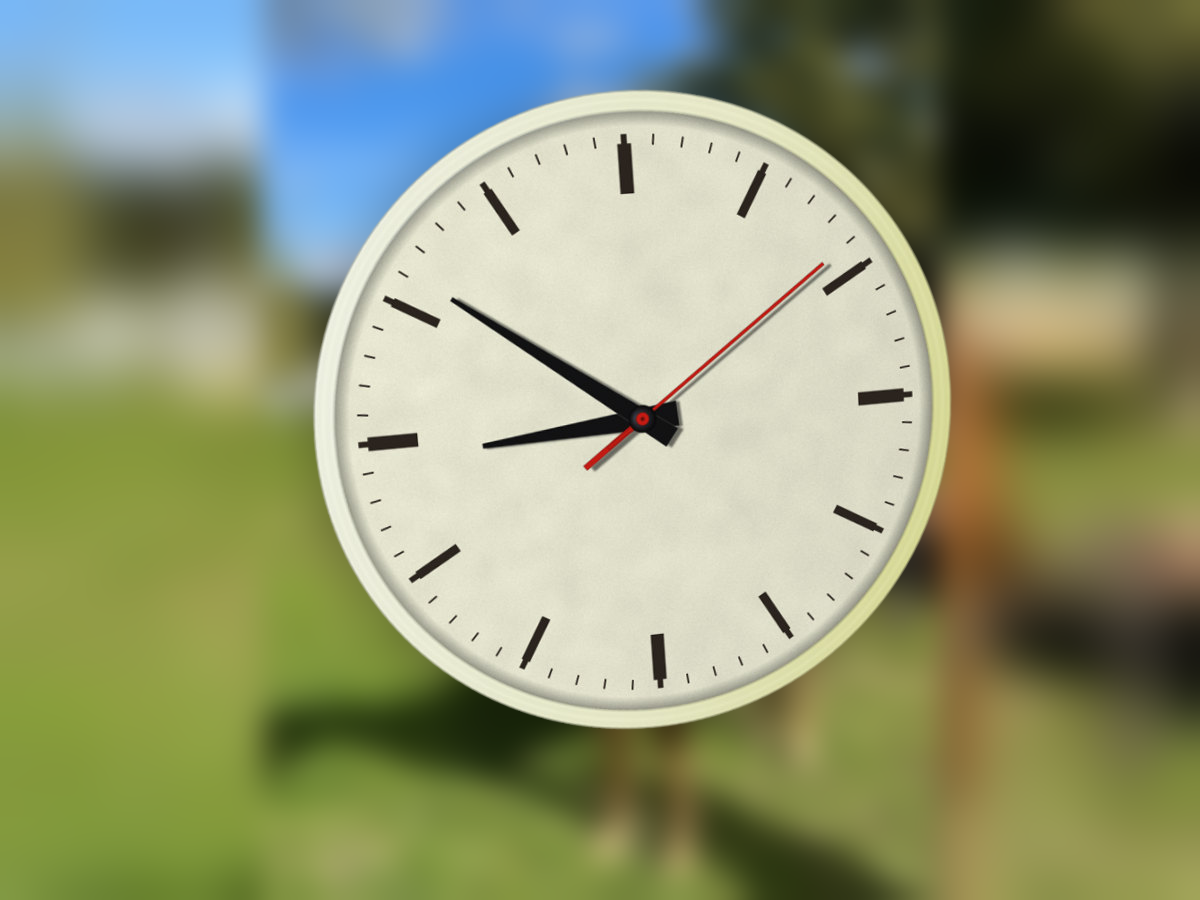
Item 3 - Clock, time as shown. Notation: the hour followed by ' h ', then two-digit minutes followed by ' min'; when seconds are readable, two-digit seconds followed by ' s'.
8 h 51 min 09 s
